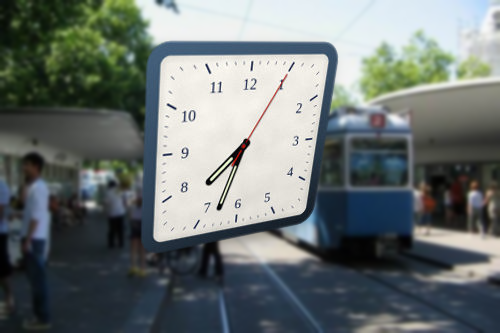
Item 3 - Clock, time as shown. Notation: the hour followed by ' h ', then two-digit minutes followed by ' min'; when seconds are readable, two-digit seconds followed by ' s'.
7 h 33 min 05 s
